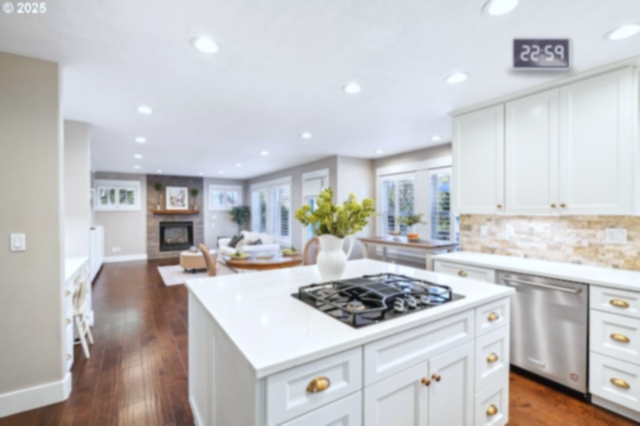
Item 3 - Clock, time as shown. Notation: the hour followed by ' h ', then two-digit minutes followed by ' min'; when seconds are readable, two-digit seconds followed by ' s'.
22 h 59 min
